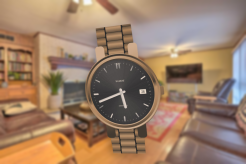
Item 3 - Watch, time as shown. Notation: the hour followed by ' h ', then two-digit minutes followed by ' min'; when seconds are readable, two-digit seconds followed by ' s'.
5 h 42 min
